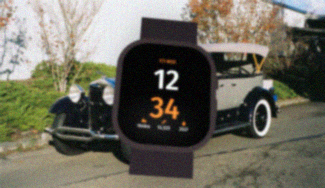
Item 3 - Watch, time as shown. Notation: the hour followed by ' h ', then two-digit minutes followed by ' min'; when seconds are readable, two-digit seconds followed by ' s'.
12 h 34 min
